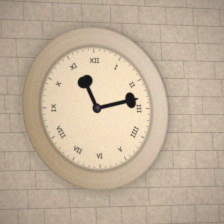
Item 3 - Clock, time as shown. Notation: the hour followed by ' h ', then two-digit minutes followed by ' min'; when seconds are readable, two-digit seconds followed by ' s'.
11 h 13 min
